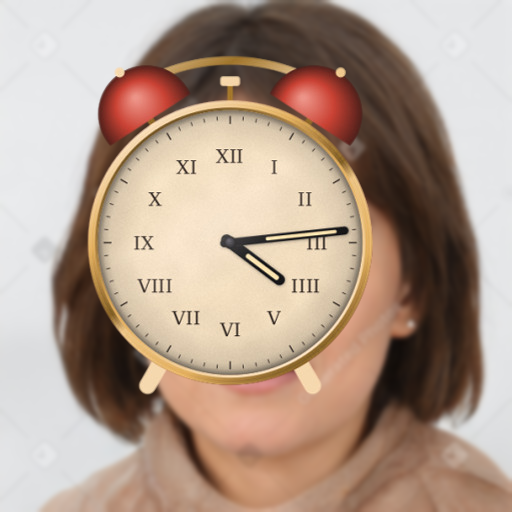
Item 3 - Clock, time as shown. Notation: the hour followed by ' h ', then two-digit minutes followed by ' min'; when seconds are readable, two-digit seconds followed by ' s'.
4 h 14 min
